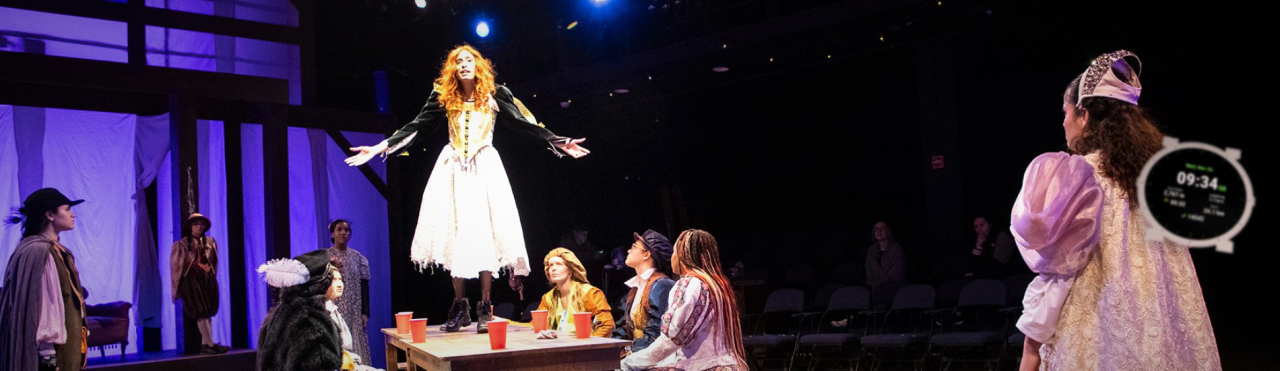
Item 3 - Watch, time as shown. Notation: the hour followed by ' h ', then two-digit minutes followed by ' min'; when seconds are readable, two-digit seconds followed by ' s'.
9 h 34 min
